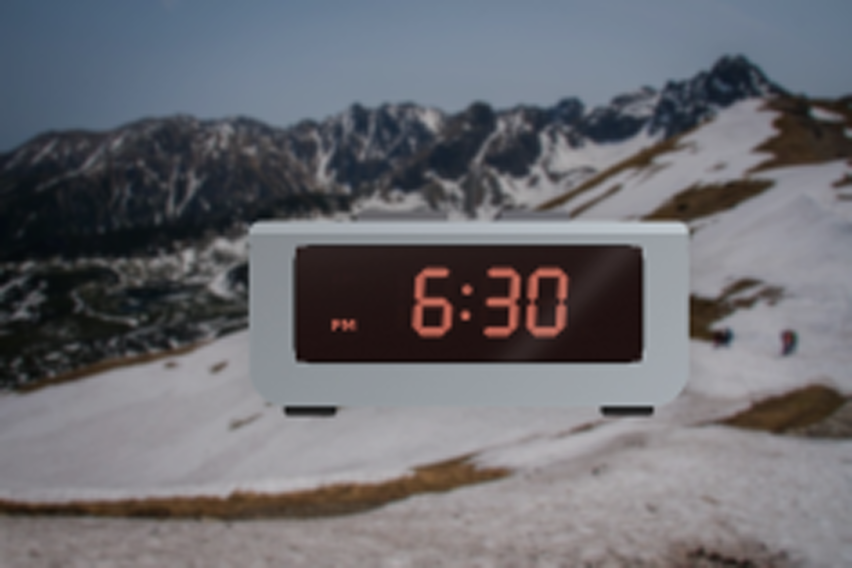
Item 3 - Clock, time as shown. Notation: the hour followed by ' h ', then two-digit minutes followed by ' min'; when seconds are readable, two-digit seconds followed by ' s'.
6 h 30 min
